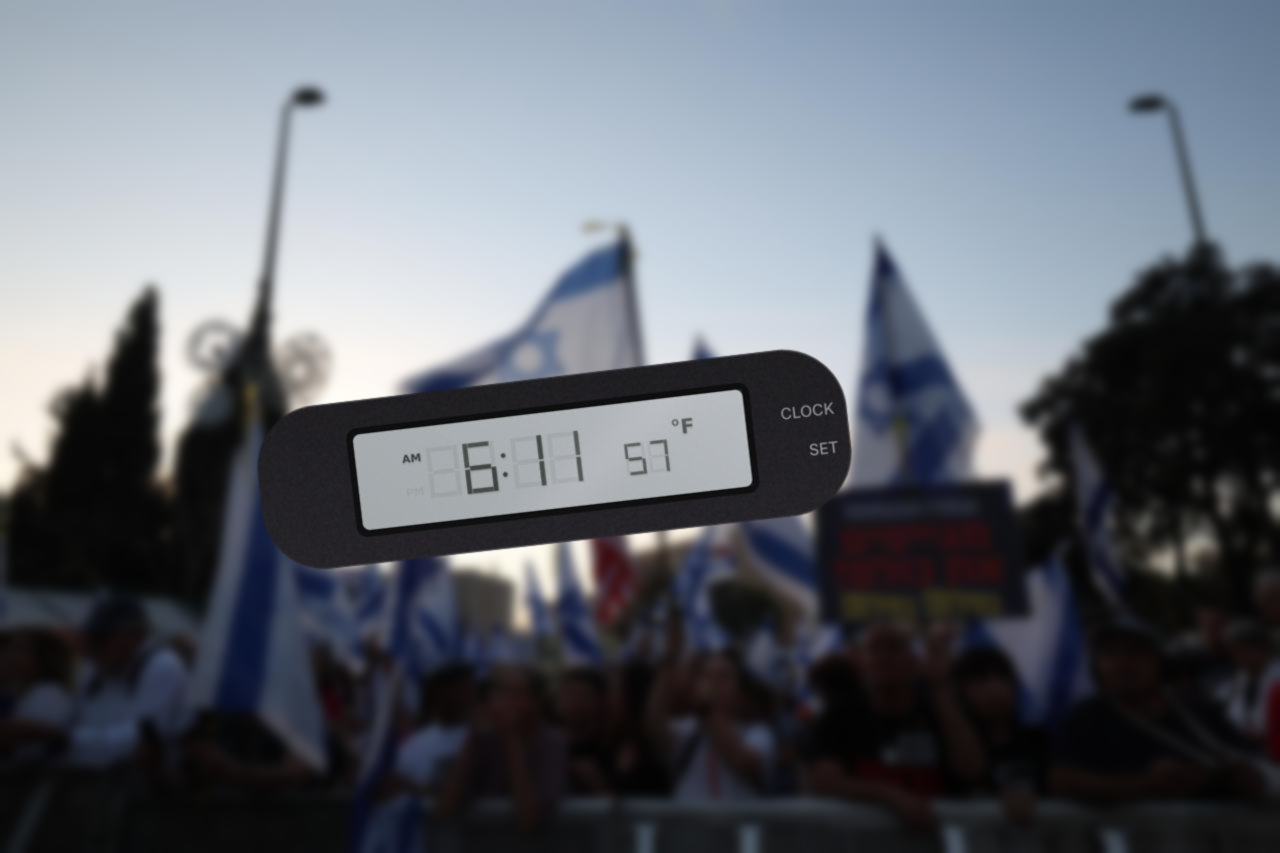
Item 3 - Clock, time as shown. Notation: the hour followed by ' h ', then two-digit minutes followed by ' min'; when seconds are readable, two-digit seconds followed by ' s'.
6 h 11 min
